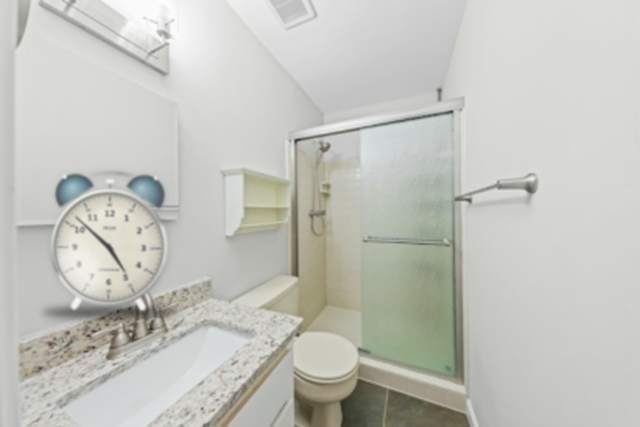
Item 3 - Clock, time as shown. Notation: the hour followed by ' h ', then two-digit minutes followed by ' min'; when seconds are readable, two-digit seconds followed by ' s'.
4 h 52 min
